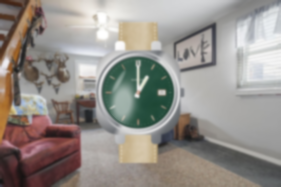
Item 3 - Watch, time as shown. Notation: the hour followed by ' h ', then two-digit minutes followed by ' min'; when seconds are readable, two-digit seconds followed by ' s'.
1 h 00 min
